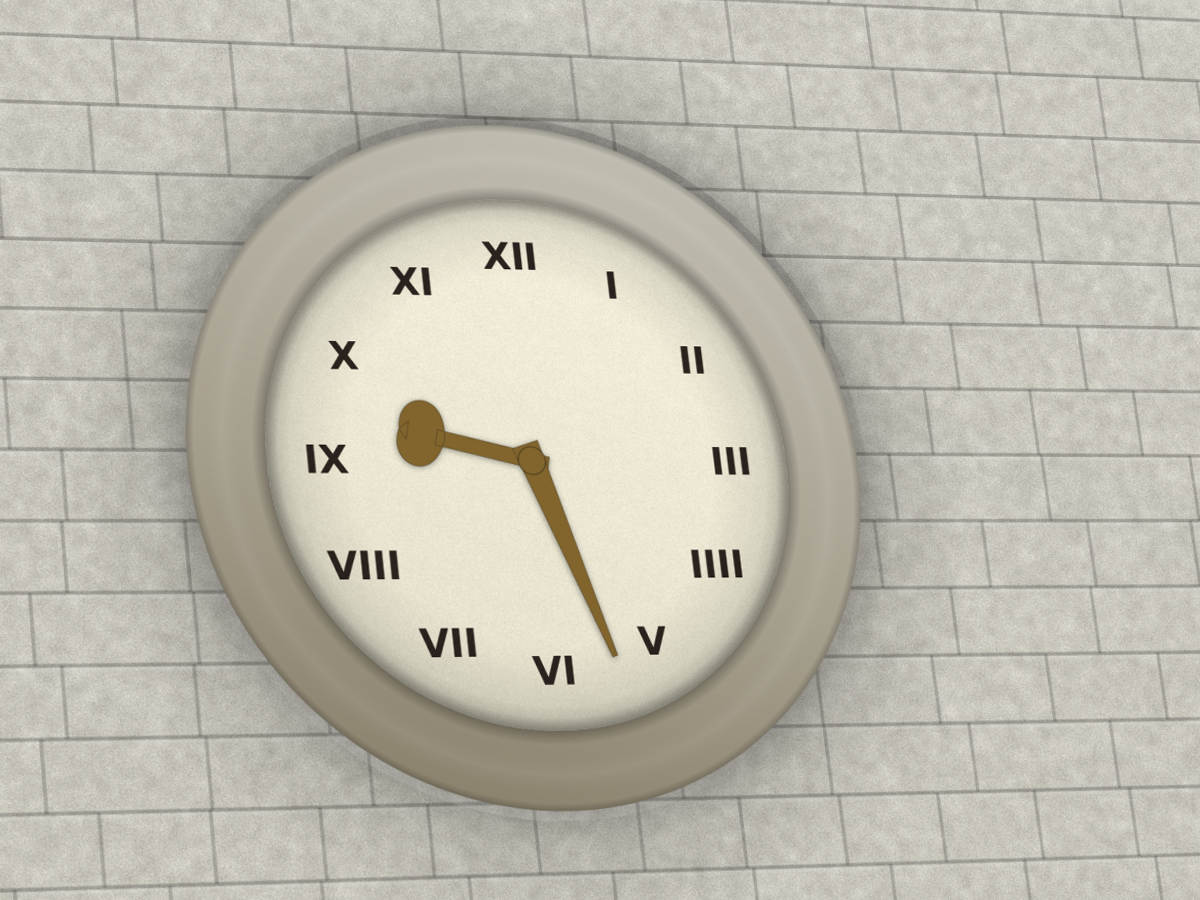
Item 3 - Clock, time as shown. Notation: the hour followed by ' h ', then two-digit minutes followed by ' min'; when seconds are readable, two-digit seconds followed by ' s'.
9 h 27 min
